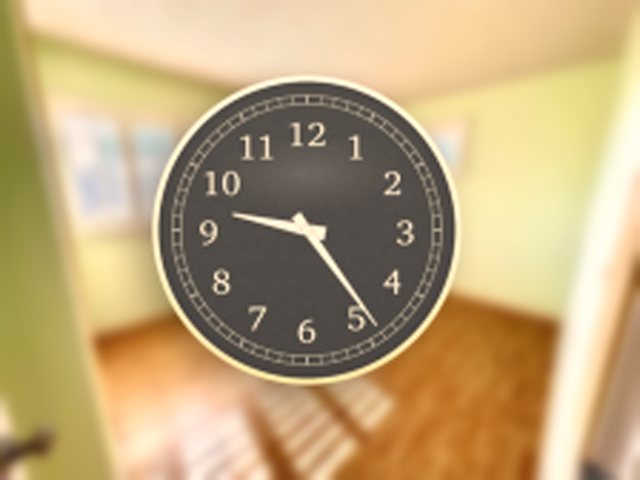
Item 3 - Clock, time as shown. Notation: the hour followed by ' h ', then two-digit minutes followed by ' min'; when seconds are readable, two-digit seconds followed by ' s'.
9 h 24 min
